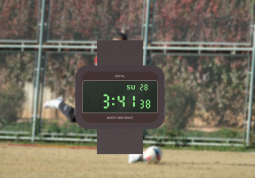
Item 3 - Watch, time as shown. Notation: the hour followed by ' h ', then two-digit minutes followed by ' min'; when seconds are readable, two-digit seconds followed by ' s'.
3 h 41 min 38 s
